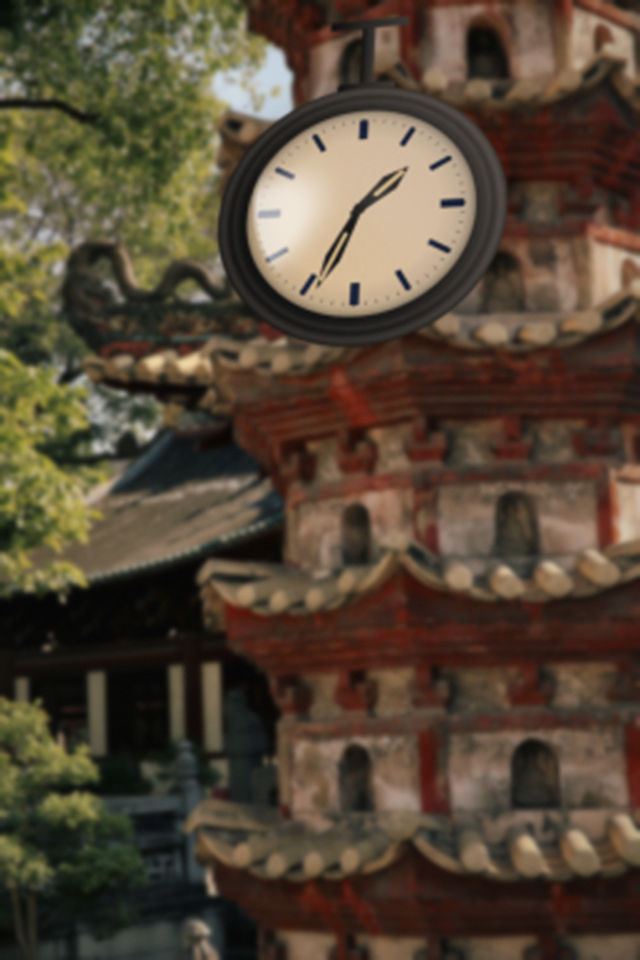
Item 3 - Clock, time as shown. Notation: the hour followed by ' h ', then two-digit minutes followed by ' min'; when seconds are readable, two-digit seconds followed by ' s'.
1 h 34 min
